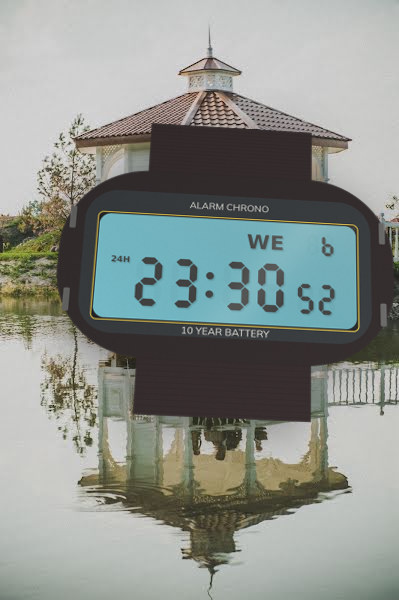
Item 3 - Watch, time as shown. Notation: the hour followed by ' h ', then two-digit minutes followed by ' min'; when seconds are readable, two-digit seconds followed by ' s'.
23 h 30 min 52 s
